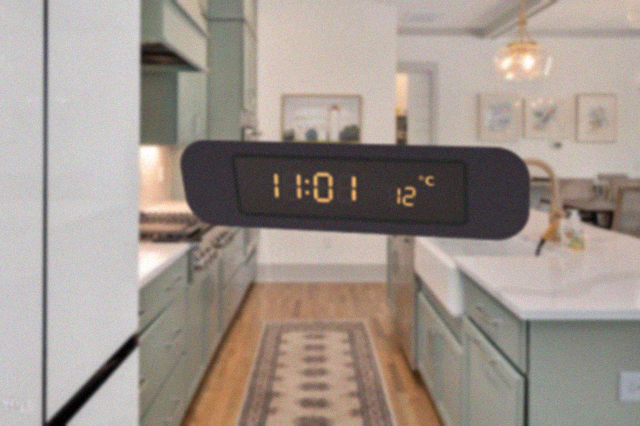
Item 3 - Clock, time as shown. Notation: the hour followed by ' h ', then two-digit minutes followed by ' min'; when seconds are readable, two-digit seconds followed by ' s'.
11 h 01 min
